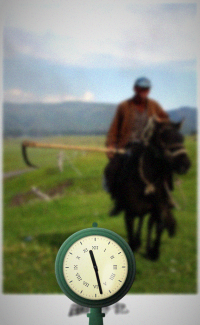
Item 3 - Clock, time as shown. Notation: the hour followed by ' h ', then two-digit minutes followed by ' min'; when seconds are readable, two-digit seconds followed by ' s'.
11 h 28 min
